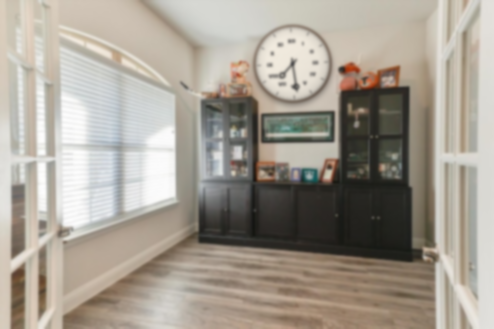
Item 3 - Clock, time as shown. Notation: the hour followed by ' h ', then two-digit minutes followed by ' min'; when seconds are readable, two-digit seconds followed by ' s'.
7 h 29 min
